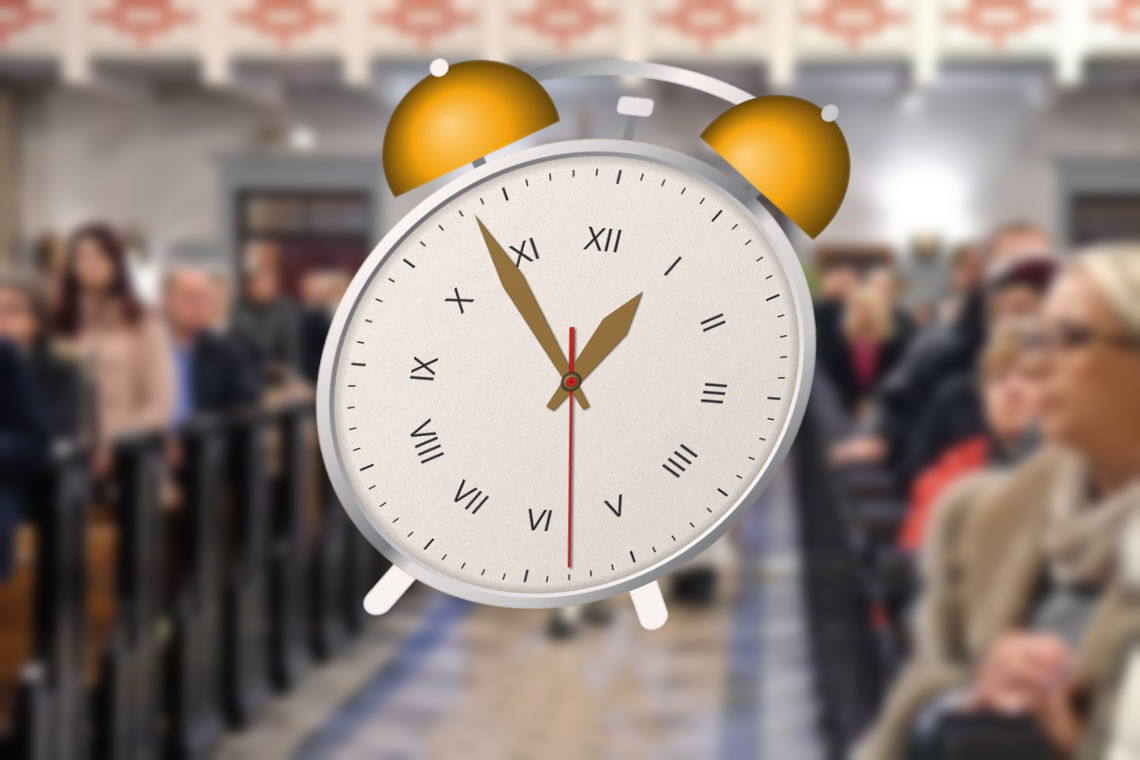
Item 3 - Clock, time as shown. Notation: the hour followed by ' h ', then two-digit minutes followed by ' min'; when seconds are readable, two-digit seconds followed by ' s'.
12 h 53 min 28 s
